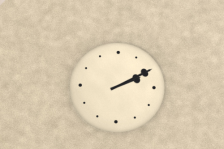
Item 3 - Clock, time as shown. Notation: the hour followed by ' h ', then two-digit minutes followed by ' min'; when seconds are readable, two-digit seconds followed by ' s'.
2 h 10 min
